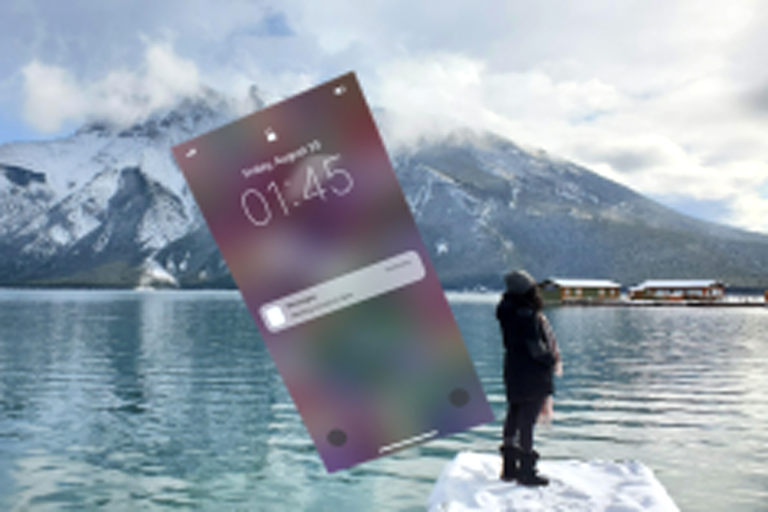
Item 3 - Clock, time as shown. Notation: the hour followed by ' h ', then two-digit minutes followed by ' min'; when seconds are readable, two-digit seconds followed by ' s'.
1 h 45 min
